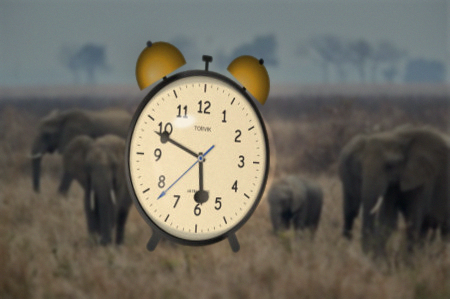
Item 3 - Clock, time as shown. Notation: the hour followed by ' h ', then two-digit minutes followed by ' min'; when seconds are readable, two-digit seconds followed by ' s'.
5 h 48 min 38 s
